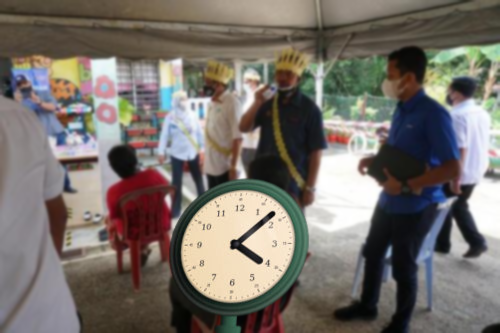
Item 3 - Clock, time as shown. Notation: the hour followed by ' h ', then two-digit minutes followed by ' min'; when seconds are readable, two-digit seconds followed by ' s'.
4 h 08 min
